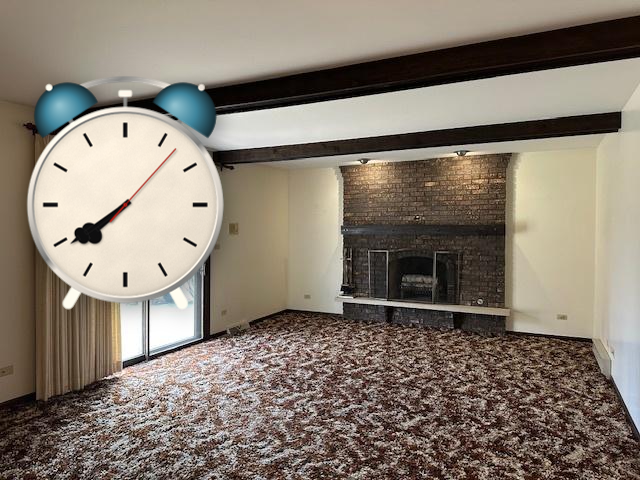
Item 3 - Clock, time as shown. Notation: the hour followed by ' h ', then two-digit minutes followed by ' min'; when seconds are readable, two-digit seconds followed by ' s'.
7 h 39 min 07 s
